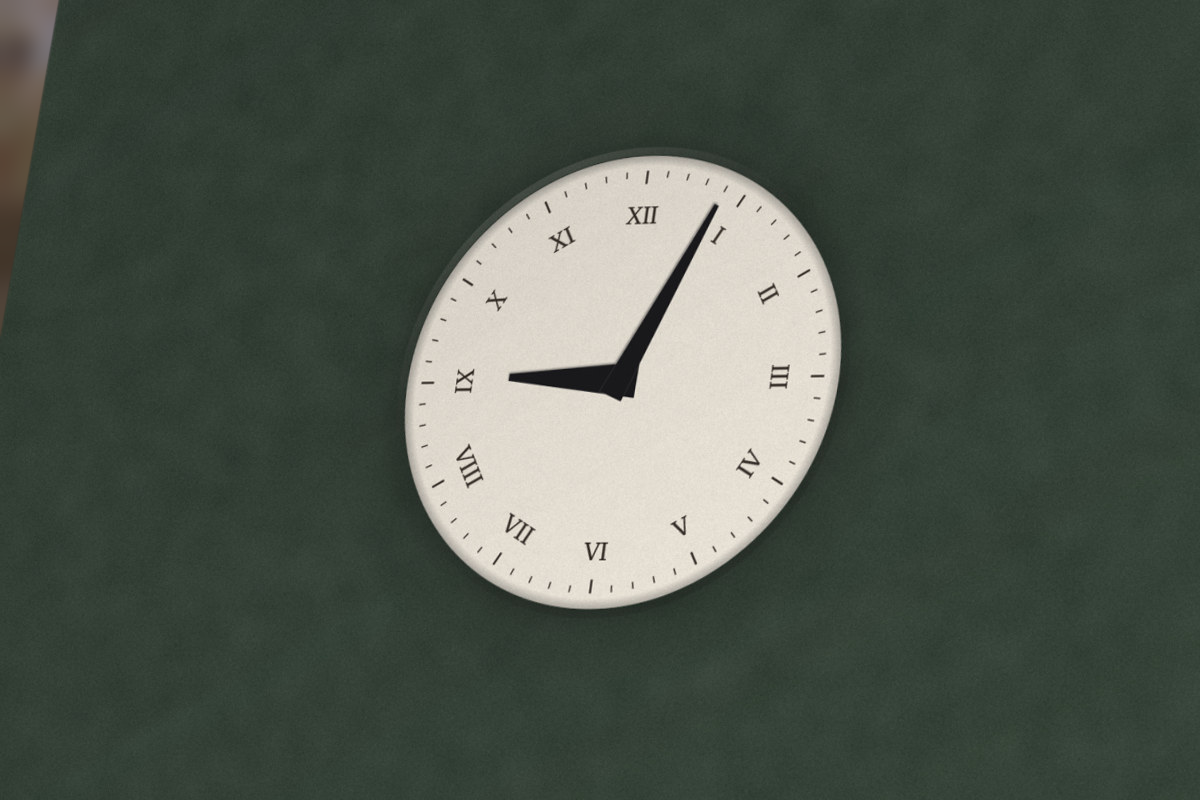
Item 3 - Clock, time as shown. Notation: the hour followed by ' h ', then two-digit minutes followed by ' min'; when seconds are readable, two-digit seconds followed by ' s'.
9 h 04 min
